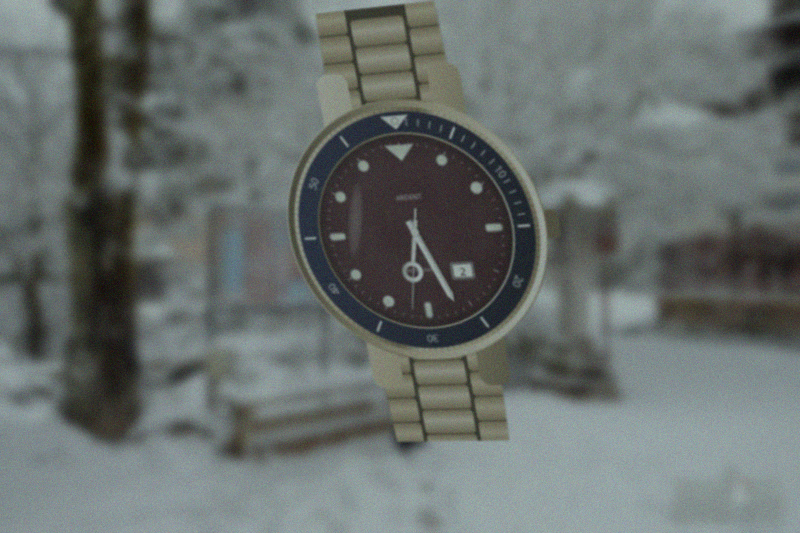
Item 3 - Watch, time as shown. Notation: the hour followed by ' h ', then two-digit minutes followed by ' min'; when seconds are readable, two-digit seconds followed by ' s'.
6 h 26 min 32 s
